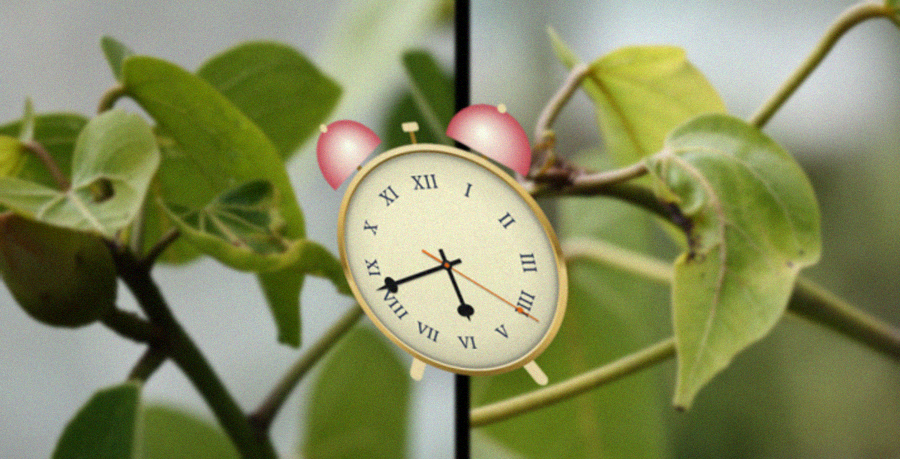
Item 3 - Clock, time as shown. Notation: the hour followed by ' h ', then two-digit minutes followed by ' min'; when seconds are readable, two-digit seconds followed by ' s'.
5 h 42 min 21 s
